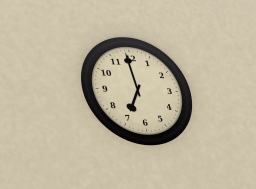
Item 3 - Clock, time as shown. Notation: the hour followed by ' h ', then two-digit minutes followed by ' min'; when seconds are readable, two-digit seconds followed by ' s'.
6 h 59 min
